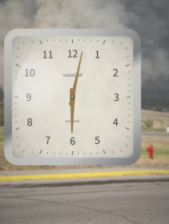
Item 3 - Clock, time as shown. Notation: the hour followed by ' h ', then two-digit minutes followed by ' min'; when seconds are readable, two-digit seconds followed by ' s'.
6 h 02 min
